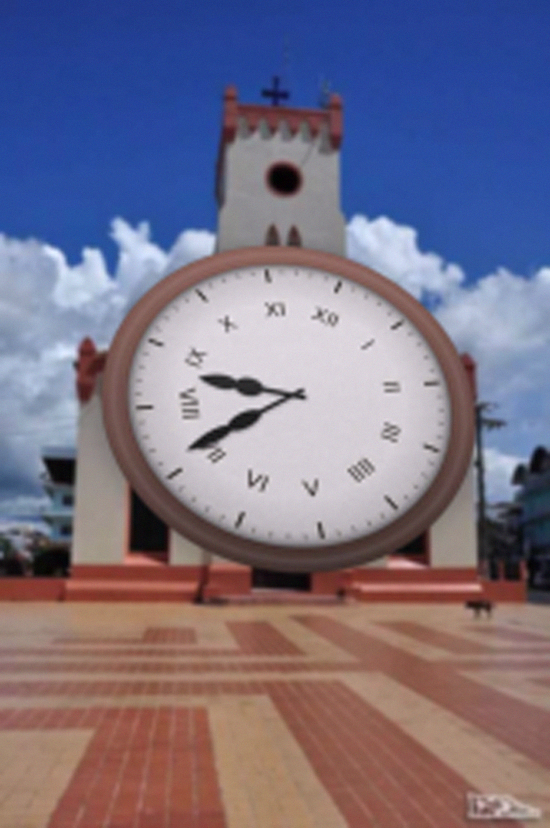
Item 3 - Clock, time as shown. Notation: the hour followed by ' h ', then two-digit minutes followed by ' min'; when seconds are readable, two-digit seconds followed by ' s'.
8 h 36 min
